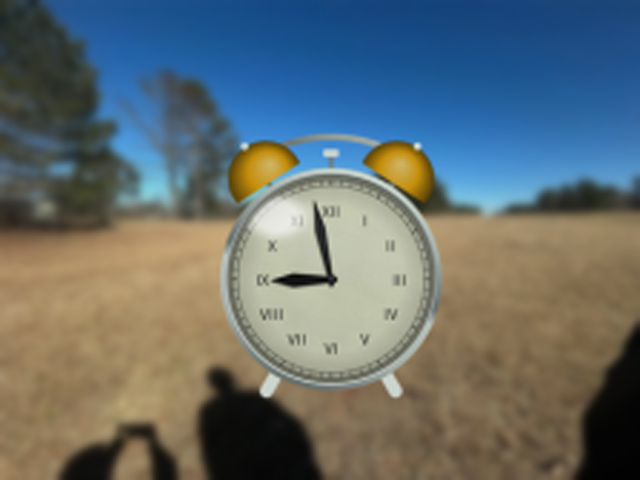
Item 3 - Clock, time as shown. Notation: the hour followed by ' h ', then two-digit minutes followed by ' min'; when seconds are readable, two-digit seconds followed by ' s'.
8 h 58 min
